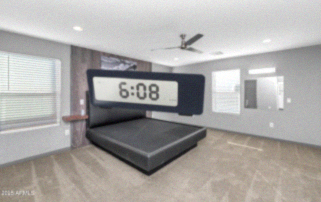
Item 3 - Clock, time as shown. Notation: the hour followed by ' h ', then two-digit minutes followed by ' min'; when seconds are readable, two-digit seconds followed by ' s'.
6 h 08 min
